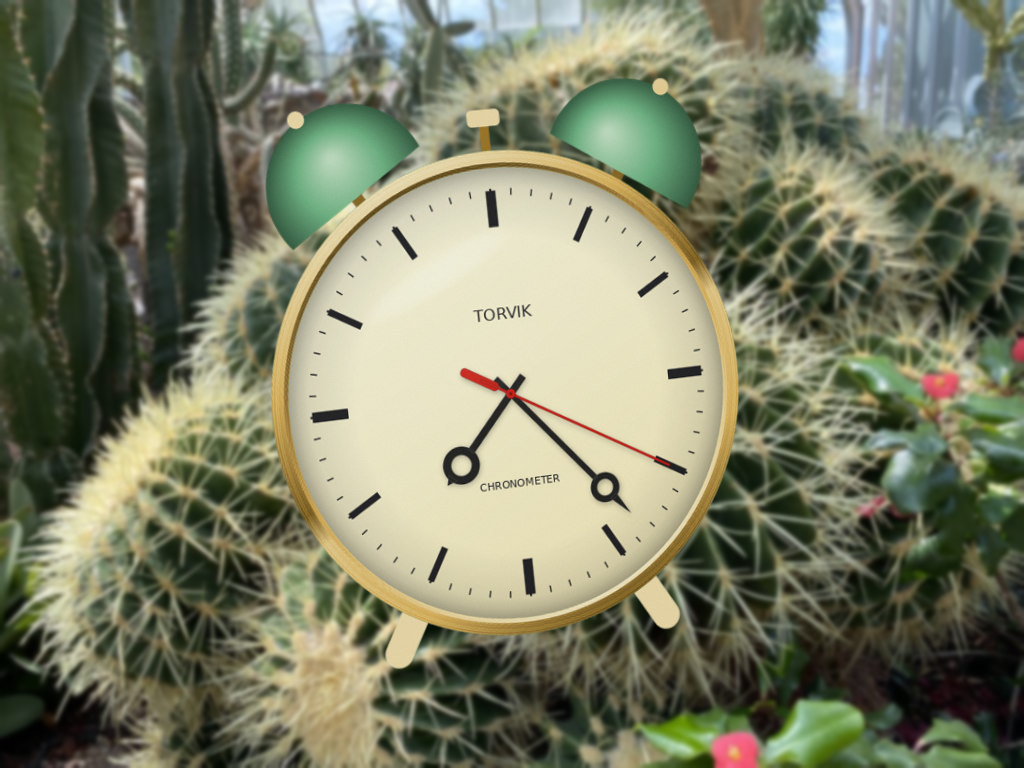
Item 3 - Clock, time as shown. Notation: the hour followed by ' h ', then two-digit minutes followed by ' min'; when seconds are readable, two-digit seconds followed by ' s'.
7 h 23 min 20 s
